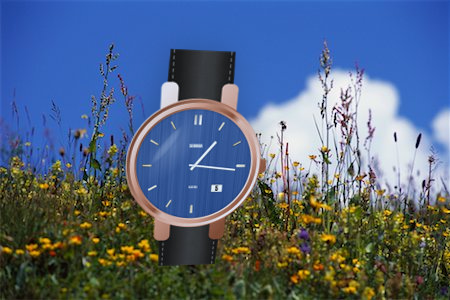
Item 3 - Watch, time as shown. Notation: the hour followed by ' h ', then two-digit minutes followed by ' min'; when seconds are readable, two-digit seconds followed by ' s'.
1 h 16 min
